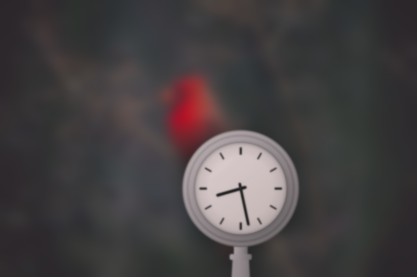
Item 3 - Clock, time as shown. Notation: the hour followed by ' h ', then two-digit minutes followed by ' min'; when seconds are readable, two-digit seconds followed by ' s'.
8 h 28 min
